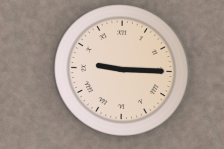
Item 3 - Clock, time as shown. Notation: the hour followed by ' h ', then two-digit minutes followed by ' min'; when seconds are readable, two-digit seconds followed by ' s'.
9 h 15 min
